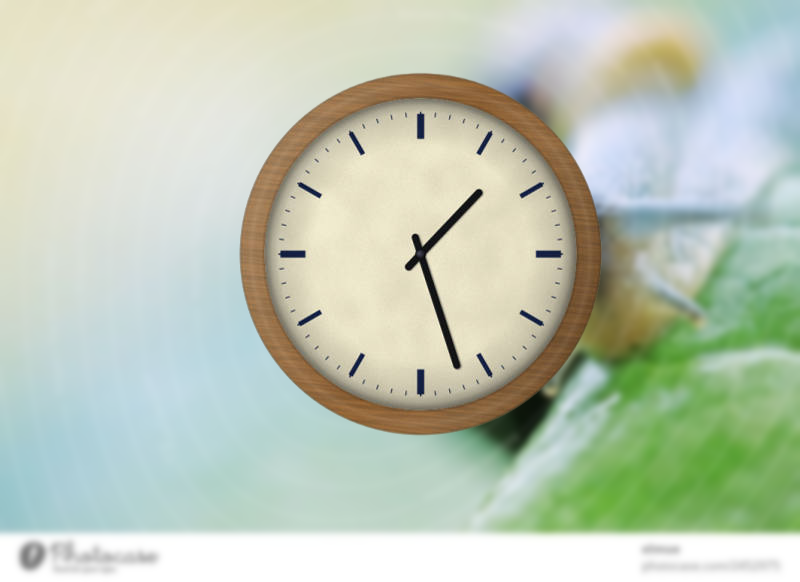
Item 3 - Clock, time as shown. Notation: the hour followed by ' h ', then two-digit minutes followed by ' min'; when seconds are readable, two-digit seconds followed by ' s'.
1 h 27 min
